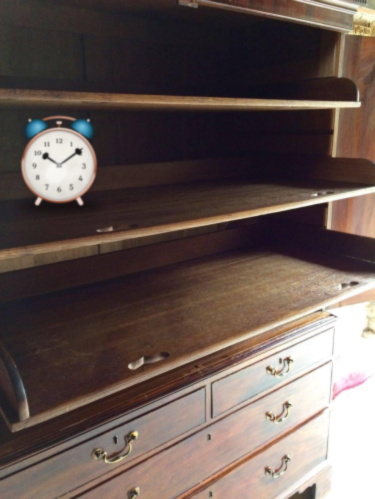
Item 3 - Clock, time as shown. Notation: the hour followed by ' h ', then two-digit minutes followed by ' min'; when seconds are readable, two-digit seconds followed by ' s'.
10 h 09 min
